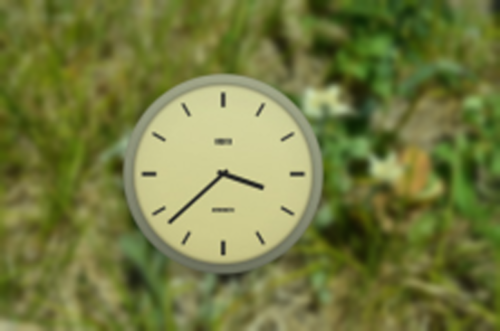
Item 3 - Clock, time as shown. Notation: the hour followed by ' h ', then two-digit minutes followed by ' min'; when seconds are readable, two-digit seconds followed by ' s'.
3 h 38 min
